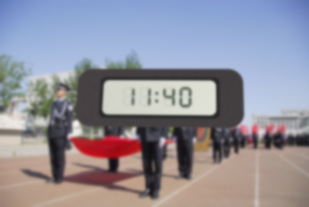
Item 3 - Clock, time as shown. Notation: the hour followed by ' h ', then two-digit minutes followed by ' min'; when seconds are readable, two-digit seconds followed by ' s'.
11 h 40 min
